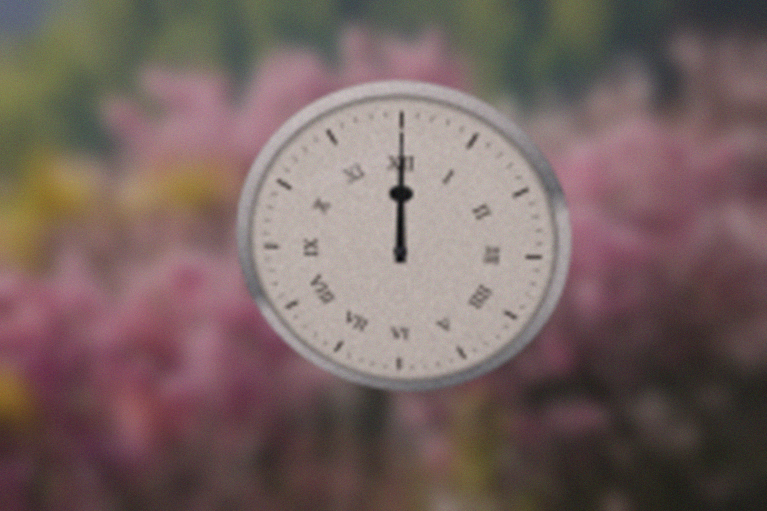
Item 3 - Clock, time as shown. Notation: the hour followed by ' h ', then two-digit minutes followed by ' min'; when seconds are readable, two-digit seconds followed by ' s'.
12 h 00 min
